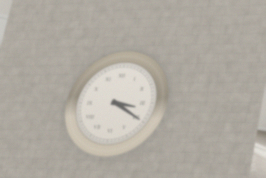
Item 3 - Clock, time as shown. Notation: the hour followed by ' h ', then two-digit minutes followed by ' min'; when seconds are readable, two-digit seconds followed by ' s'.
3 h 20 min
